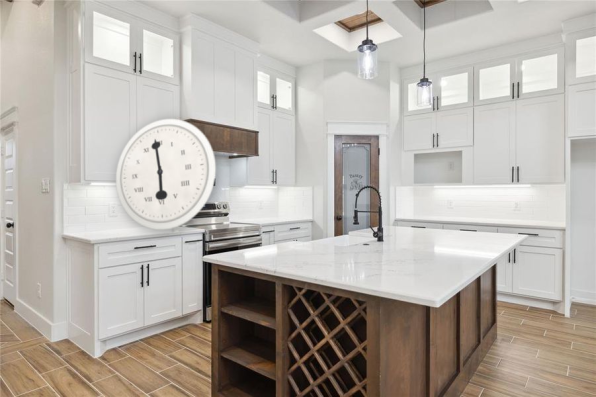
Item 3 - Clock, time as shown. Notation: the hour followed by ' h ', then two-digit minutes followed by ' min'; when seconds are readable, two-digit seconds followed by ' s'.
5 h 59 min
